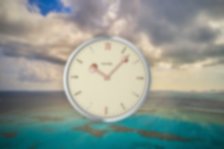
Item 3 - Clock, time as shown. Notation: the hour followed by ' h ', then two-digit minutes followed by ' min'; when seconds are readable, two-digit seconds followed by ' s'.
10 h 07 min
